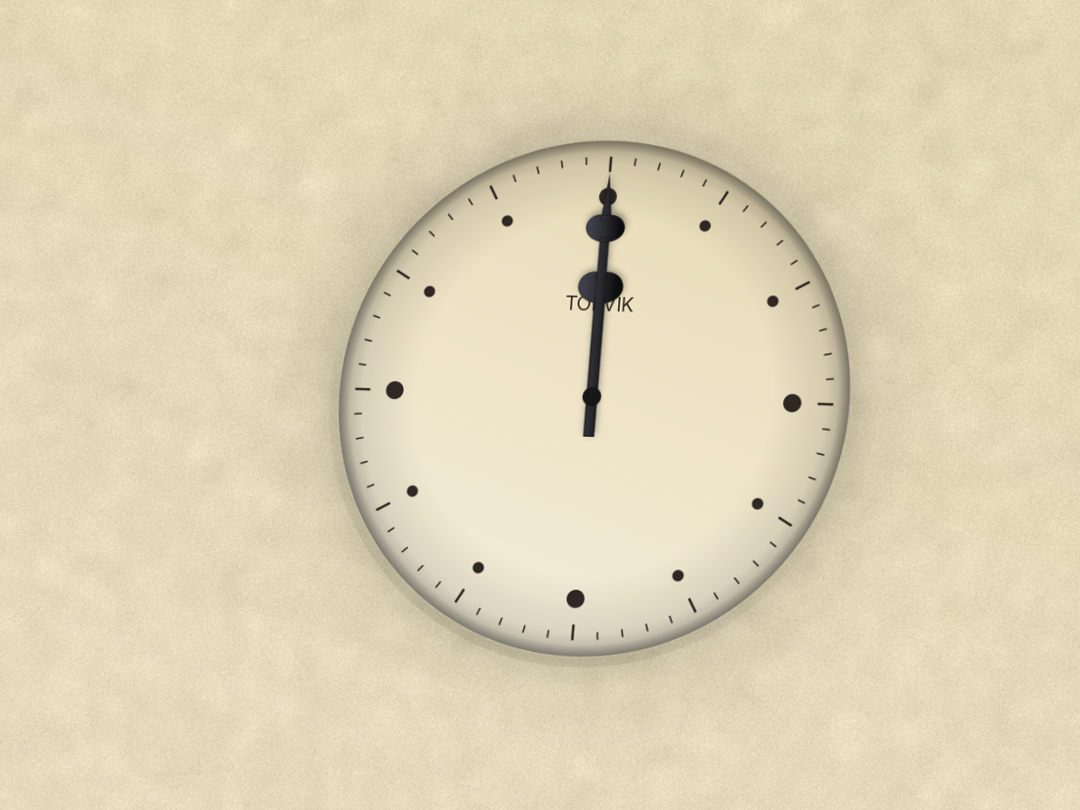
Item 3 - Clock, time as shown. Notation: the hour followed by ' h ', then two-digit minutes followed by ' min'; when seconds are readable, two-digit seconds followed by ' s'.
12 h 00 min
